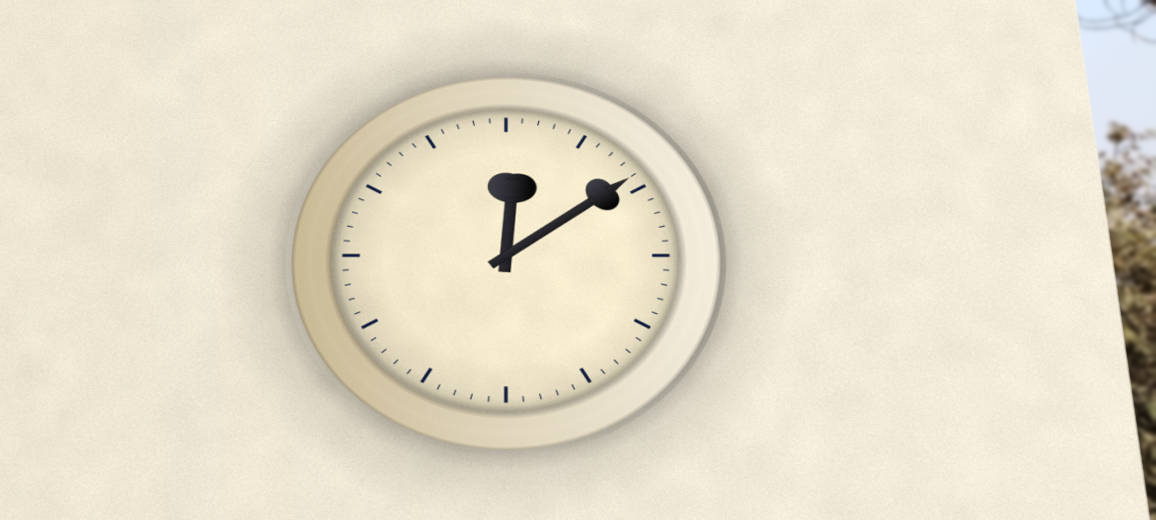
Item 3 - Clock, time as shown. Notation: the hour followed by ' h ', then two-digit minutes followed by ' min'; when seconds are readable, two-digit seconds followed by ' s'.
12 h 09 min
